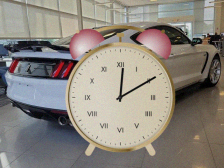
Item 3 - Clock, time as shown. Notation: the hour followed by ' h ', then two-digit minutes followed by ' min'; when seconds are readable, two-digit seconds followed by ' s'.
12 h 10 min
